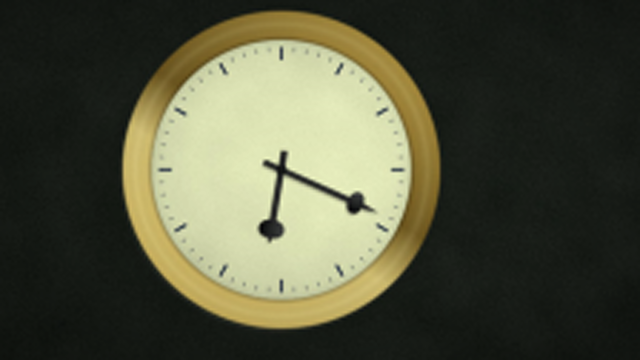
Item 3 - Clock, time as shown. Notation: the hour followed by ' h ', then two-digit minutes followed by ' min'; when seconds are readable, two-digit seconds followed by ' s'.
6 h 19 min
